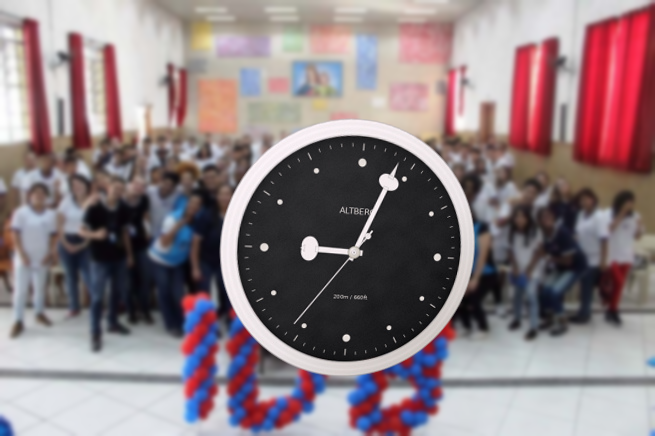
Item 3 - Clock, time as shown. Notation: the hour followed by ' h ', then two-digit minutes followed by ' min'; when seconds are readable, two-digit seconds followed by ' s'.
9 h 03 min 36 s
